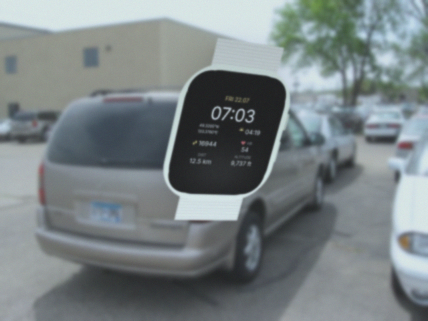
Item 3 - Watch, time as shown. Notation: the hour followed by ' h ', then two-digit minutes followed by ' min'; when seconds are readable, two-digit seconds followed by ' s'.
7 h 03 min
